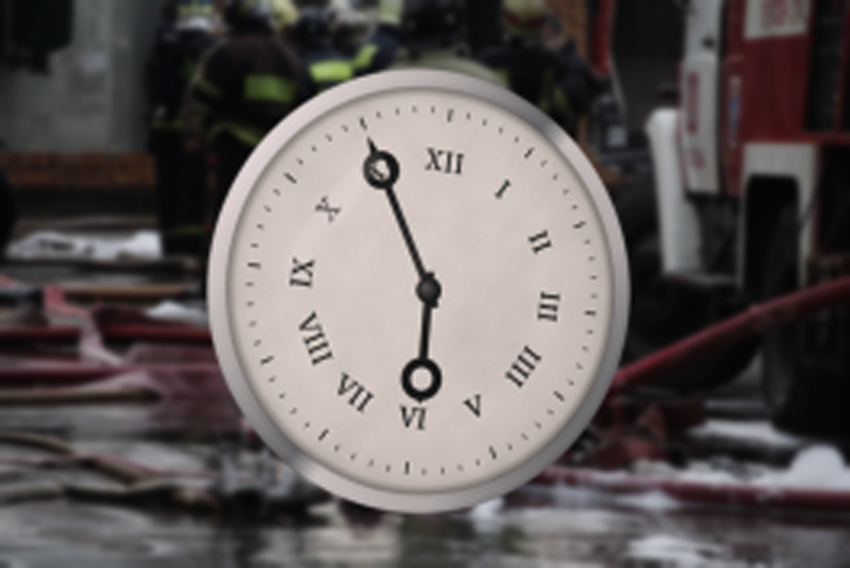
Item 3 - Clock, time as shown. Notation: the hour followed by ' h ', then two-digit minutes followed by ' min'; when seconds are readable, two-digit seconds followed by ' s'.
5 h 55 min
